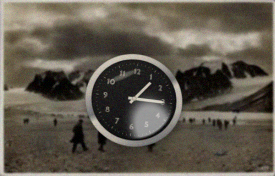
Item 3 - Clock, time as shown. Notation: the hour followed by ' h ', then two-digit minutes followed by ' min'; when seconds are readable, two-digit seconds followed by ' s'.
1 h 15 min
